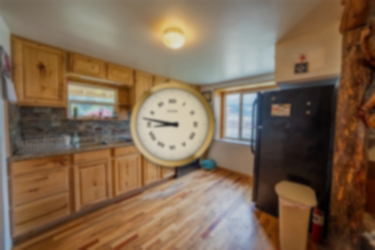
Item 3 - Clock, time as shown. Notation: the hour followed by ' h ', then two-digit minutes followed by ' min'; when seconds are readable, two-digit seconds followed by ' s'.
8 h 47 min
